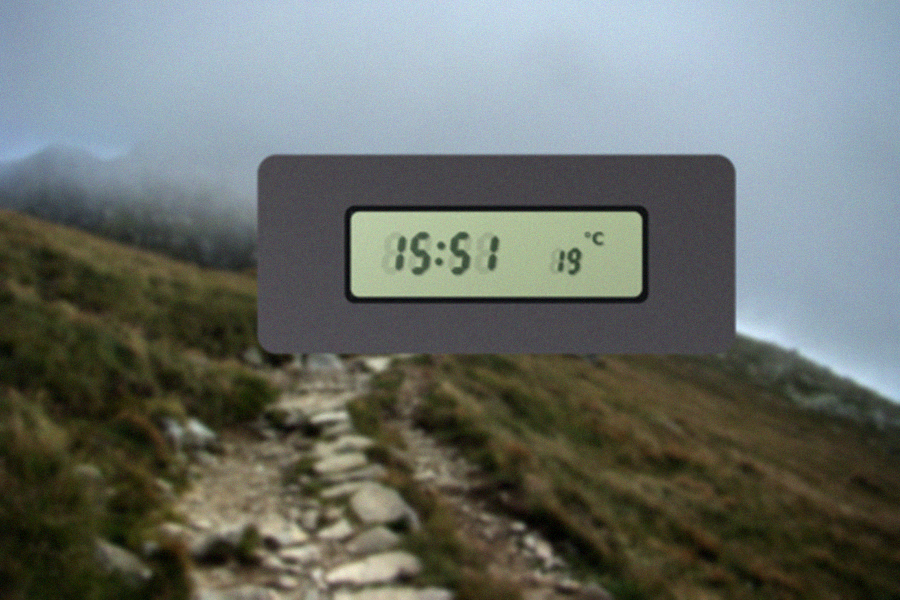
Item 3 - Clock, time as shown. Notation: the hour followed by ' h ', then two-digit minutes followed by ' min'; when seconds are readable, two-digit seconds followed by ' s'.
15 h 51 min
